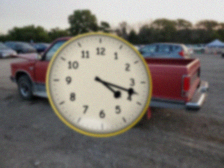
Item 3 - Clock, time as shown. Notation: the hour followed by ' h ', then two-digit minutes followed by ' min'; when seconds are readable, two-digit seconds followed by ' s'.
4 h 18 min
